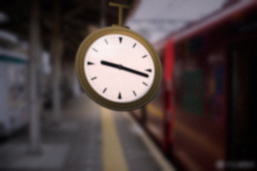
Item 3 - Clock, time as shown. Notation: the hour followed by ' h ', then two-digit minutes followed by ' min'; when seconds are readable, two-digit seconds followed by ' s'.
9 h 17 min
